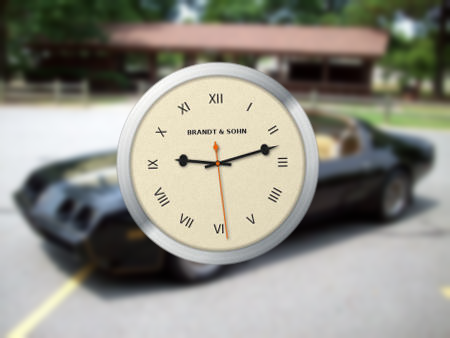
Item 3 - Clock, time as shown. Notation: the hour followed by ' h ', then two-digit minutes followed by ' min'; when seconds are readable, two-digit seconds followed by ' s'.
9 h 12 min 29 s
